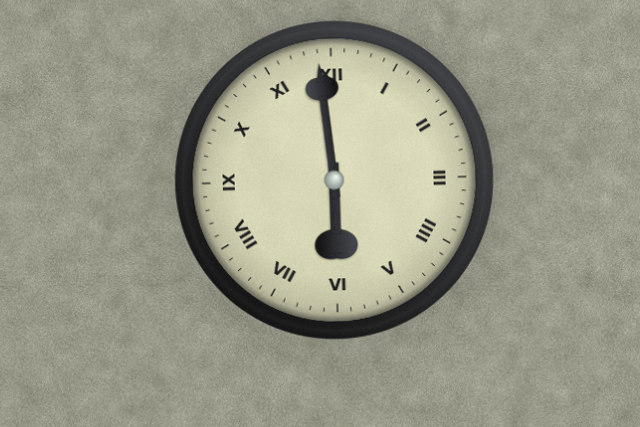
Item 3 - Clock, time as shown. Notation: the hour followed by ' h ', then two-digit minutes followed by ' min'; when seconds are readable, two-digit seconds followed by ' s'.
5 h 59 min
